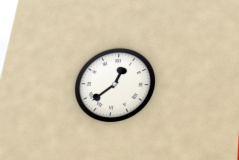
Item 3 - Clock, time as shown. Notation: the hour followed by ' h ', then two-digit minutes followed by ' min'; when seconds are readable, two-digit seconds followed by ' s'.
12 h 38 min
